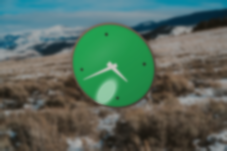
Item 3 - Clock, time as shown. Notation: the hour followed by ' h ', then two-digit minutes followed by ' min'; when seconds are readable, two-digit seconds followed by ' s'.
4 h 42 min
